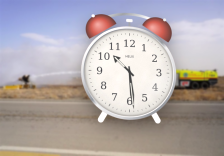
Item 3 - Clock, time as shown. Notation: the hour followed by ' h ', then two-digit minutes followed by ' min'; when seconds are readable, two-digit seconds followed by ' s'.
10 h 29 min
